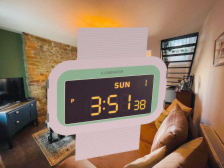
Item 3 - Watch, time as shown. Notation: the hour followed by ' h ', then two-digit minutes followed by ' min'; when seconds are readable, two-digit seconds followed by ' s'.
3 h 51 min 38 s
